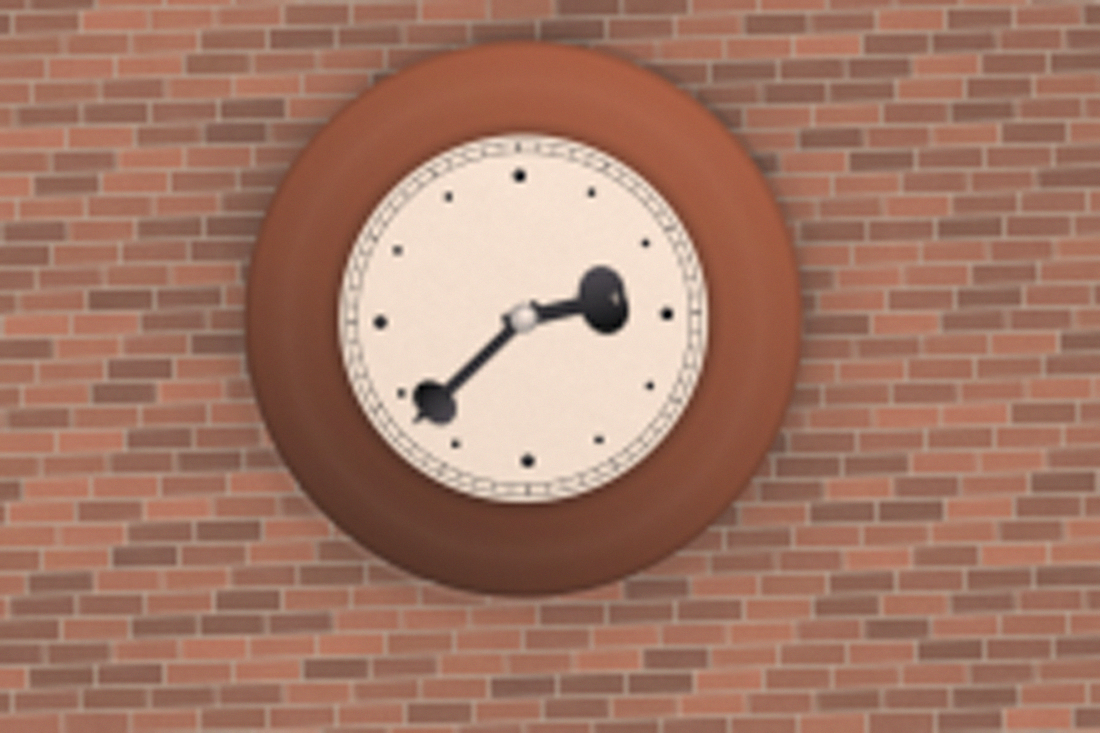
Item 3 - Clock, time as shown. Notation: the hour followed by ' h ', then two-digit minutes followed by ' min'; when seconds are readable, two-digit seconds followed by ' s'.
2 h 38 min
